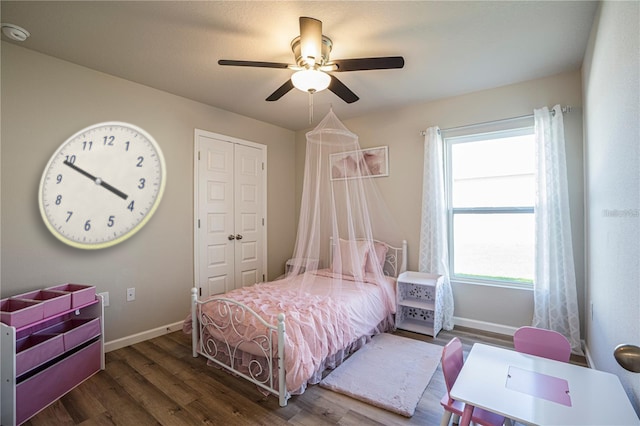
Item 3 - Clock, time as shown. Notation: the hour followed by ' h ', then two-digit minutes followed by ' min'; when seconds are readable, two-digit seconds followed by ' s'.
3 h 49 min
